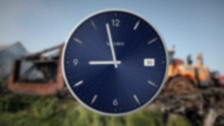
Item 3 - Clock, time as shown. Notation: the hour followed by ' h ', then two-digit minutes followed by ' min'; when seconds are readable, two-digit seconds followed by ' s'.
8 h 58 min
